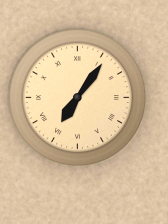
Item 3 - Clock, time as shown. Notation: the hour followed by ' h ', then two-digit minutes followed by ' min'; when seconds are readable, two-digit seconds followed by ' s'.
7 h 06 min
